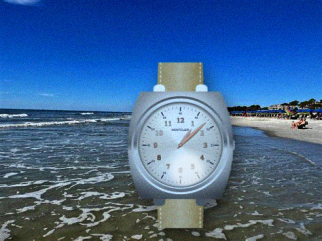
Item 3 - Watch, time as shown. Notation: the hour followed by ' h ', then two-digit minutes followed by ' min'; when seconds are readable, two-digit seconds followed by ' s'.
1 h 08 min
